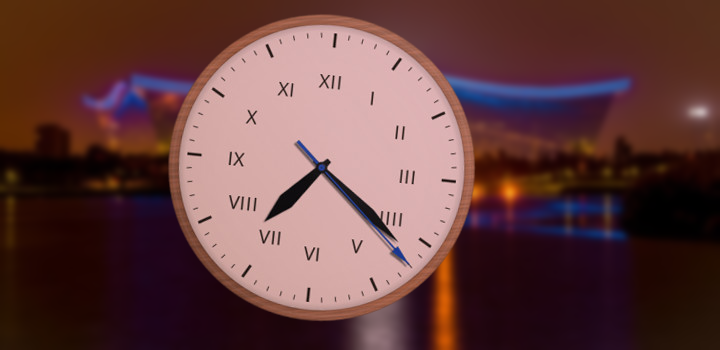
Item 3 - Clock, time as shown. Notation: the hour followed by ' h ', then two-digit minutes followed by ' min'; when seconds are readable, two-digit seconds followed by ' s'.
7 h 21 min 22 s
